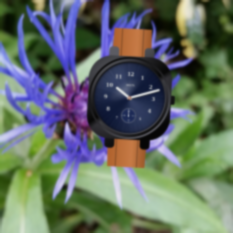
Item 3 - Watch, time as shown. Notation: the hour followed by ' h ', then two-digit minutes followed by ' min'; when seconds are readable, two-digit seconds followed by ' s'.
10 h 12 min
